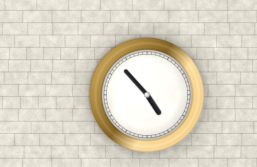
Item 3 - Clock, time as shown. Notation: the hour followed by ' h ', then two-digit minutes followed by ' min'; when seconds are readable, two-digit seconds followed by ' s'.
4 h 53 min
